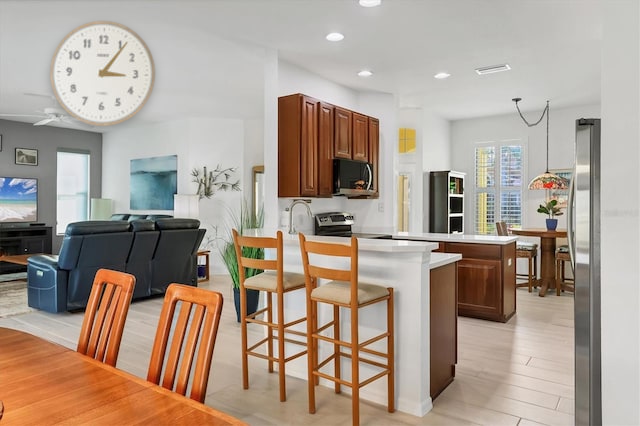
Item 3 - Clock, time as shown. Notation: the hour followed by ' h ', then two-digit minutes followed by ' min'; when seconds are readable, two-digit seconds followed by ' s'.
3 h 06 min
